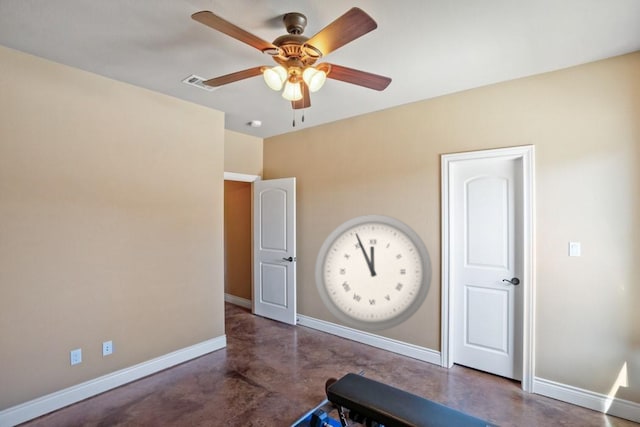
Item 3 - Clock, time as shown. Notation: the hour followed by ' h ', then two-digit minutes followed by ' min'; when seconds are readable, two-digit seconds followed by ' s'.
11 h 56 min
